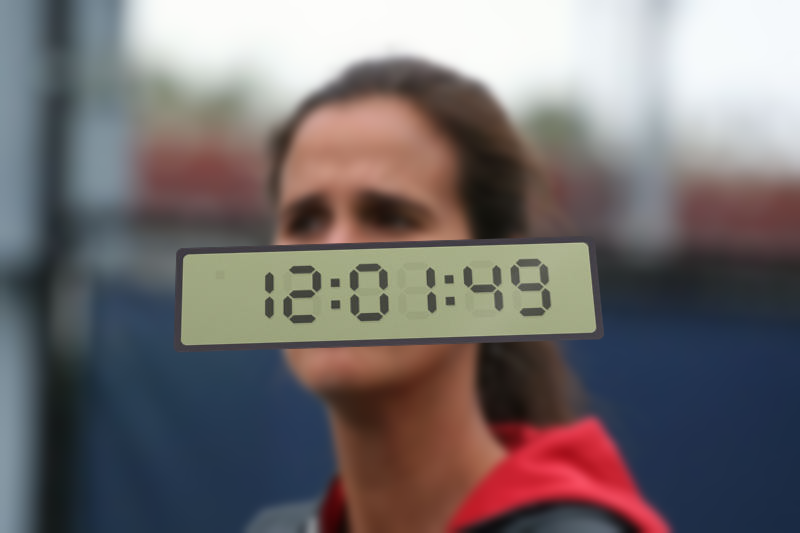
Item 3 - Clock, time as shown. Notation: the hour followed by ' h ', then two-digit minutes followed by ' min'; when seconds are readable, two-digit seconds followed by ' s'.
12 h 01 min 49 s
